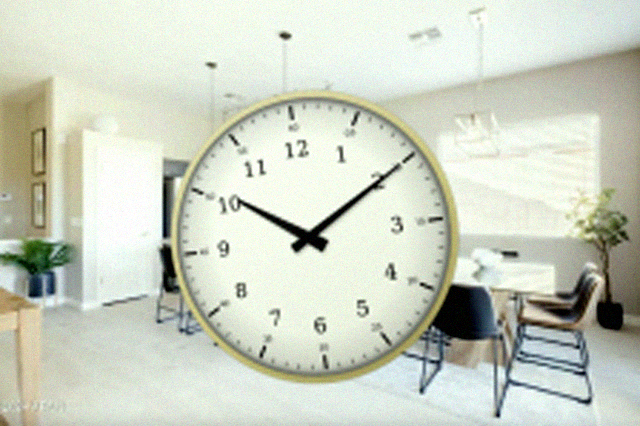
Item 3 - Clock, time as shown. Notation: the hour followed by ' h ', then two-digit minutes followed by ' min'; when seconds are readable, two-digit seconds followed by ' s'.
10 h 10 min
